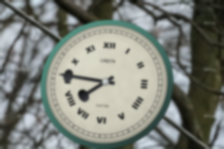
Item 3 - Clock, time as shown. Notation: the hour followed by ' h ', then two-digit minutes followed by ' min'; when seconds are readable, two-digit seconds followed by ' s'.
7 h 46 min
